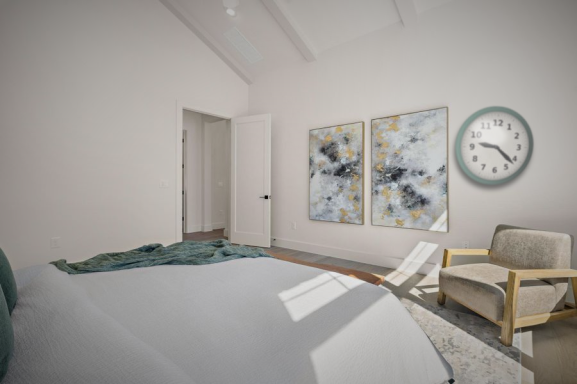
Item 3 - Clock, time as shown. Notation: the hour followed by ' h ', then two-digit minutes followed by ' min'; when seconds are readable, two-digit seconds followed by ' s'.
9 h 22 min
